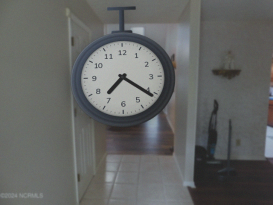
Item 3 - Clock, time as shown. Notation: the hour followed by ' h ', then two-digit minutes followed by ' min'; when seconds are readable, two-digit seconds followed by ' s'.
7 h 21 min
